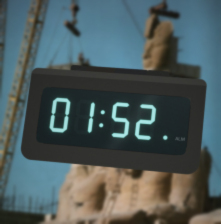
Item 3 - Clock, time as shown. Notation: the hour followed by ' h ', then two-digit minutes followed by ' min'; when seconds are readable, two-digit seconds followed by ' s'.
1 h 52 min
